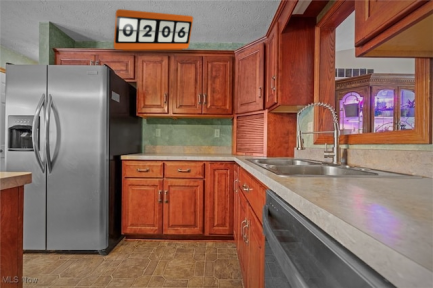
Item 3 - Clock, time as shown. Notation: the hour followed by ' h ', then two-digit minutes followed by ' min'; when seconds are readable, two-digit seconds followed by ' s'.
2 h 06 min
